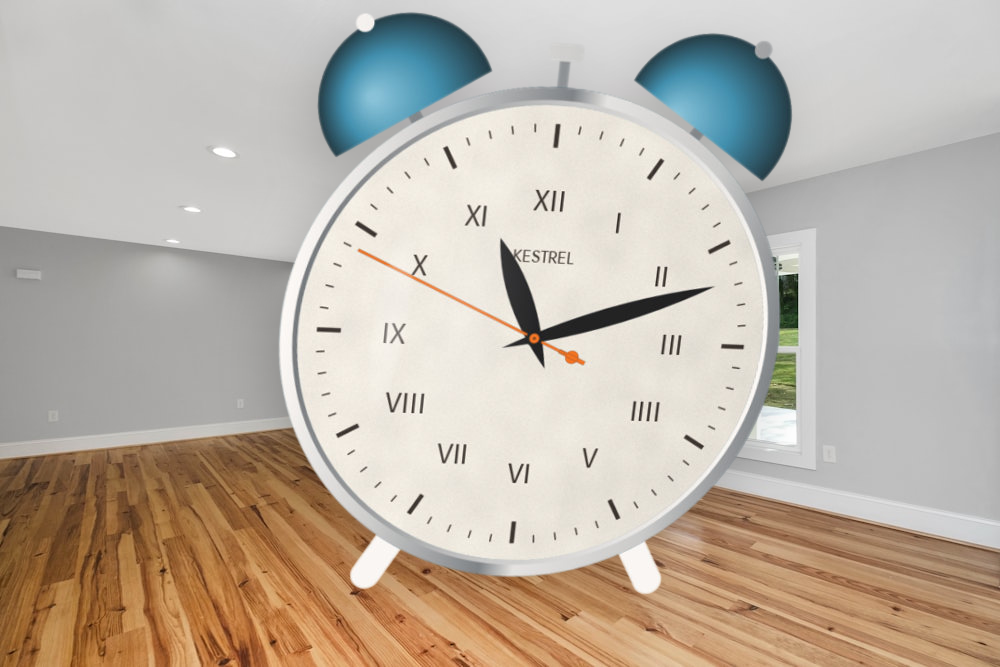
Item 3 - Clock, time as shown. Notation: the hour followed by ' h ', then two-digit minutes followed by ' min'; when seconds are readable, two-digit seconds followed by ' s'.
11 h 11 min 49 s
